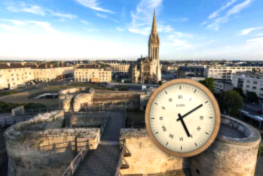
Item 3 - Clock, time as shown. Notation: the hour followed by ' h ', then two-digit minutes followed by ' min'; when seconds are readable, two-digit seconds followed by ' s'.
5 h 10 min
